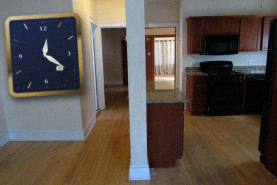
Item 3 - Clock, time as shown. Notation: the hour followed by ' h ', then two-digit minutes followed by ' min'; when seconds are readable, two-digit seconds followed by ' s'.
12 h 21 min
